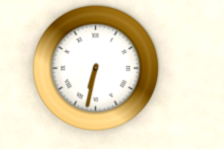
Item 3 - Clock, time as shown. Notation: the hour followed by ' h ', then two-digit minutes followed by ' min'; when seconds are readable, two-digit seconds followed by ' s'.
6 h 32 min
